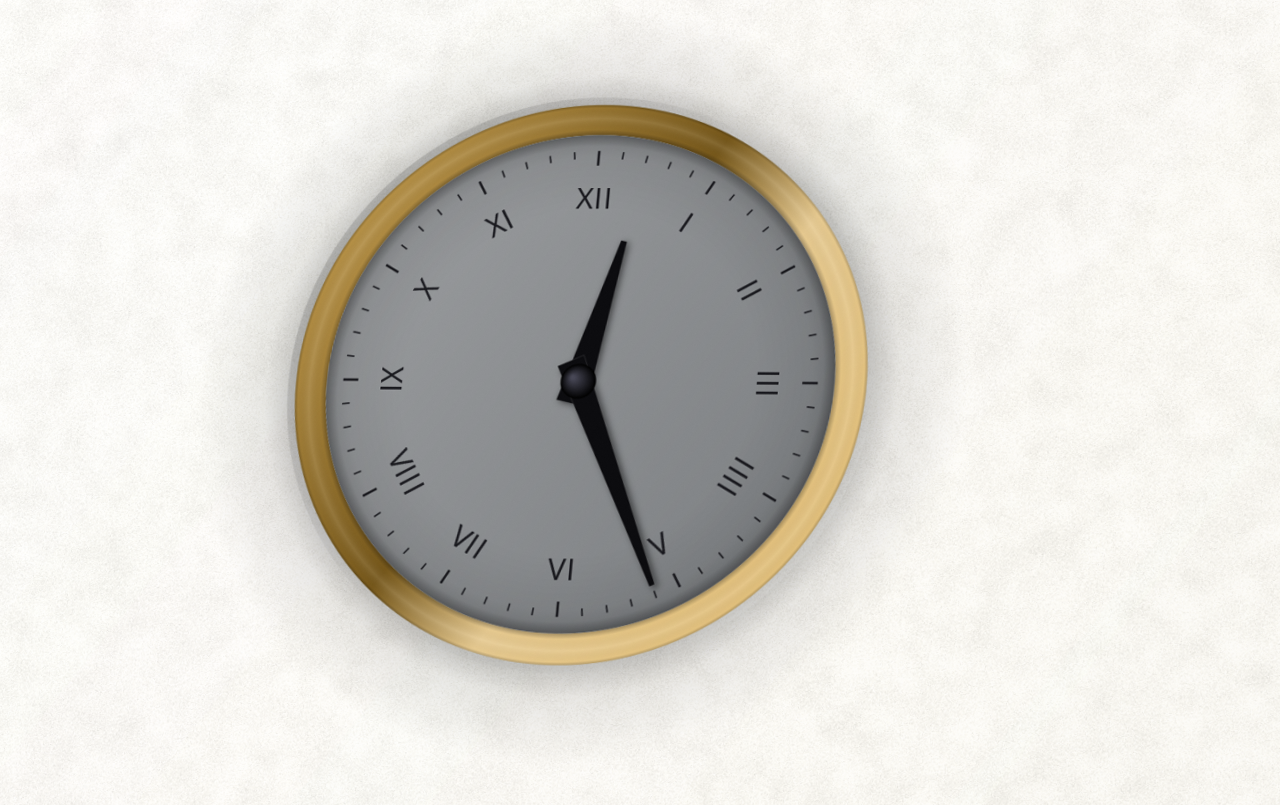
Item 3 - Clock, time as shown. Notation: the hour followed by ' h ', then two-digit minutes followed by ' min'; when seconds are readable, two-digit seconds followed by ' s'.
12 h 26 min
